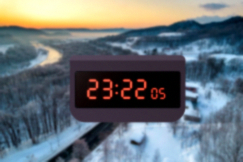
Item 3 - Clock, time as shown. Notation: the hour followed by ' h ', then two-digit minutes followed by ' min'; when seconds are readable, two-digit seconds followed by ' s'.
23 h 22 min 05 s
